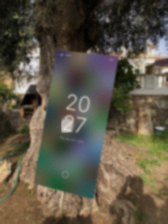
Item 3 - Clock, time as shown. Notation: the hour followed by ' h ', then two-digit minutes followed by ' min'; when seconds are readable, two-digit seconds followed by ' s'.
20 h 27 min
